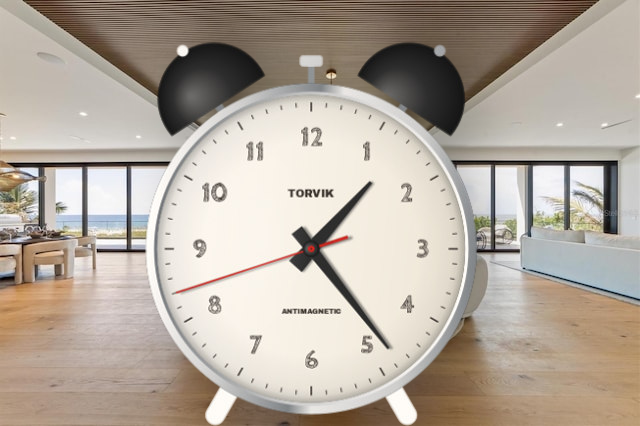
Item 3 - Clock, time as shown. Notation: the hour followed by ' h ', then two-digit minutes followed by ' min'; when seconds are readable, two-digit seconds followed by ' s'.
1 h 23 min 42 s
